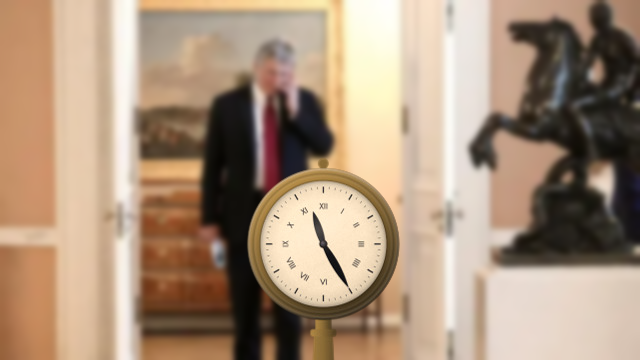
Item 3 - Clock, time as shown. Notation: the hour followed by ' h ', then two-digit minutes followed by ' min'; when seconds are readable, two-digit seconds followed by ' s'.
11 h 25 min
